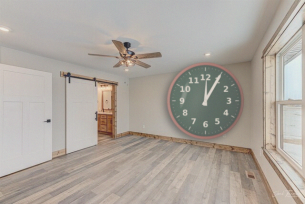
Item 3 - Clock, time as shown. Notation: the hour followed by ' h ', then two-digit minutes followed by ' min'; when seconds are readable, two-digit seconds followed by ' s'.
12 h 05 min
